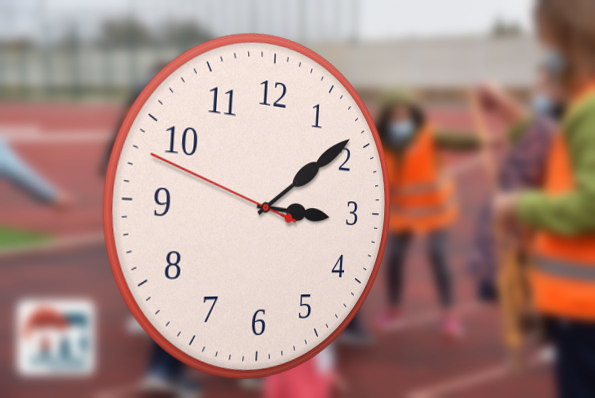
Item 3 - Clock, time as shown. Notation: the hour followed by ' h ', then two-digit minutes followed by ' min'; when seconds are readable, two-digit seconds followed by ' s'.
3 h 08 min 48 s
